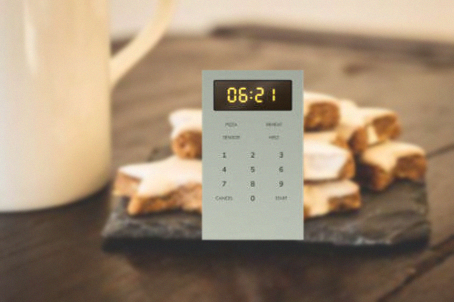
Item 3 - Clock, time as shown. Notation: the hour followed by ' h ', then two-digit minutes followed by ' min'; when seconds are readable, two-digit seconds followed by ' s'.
6 h 21 min
